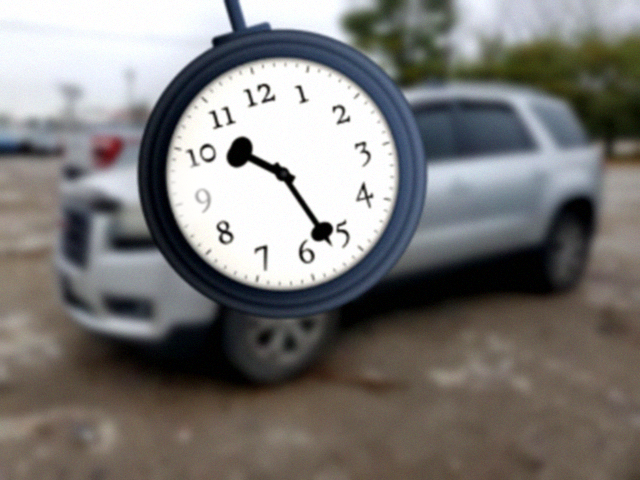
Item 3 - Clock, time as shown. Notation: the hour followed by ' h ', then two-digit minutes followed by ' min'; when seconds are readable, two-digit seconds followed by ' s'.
10 h 27 min
